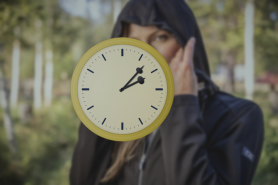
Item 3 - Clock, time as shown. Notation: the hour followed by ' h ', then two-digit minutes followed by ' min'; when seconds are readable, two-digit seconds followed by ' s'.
2 h 07 min
